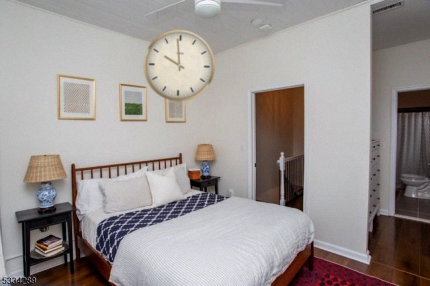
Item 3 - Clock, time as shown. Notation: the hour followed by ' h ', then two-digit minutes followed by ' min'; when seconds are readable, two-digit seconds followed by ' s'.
9 h 59 min
